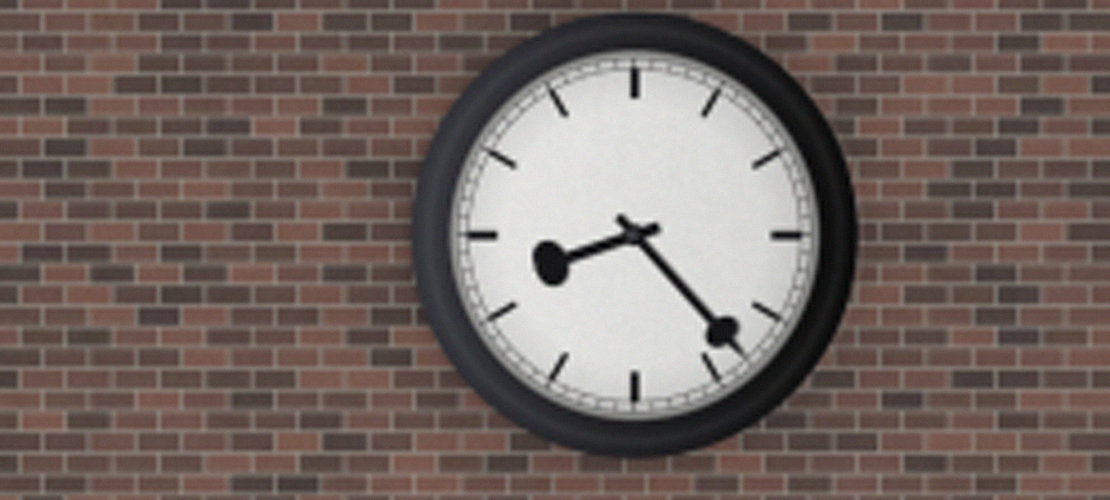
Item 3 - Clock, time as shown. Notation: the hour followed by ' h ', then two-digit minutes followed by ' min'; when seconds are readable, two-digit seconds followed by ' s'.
8 h 23 min
